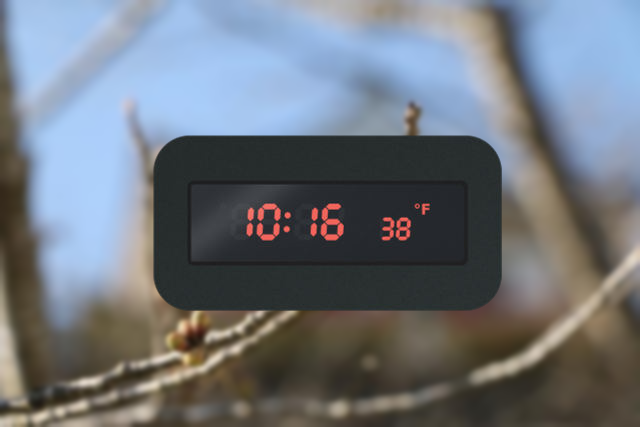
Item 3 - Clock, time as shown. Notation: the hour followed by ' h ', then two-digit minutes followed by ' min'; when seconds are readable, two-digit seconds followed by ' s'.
10 h 16 min
